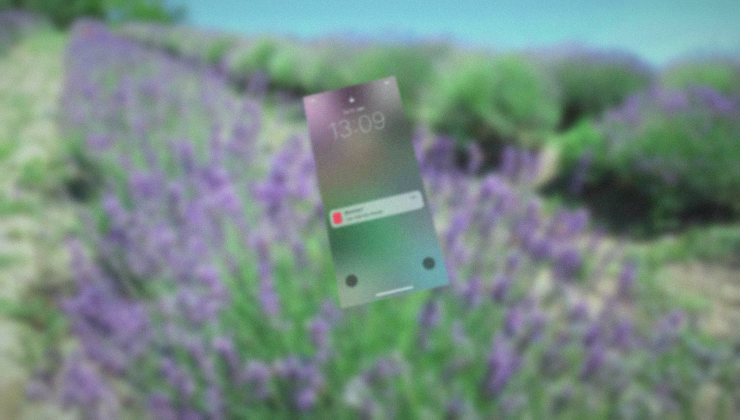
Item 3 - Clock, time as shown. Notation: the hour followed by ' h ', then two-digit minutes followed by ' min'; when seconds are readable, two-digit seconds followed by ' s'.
13 h 09 min
